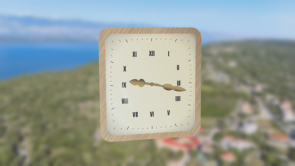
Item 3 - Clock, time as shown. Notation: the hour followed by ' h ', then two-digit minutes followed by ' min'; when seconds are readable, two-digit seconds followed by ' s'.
9 h 17 min
